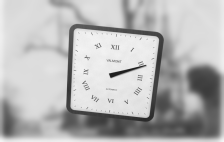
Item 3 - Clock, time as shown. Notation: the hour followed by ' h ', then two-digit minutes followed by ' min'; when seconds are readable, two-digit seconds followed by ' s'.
2 h 11 min
